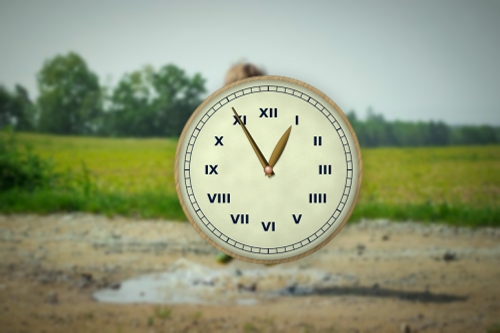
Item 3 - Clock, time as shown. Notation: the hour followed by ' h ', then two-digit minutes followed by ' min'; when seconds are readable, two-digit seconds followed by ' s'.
12 h 55 min
